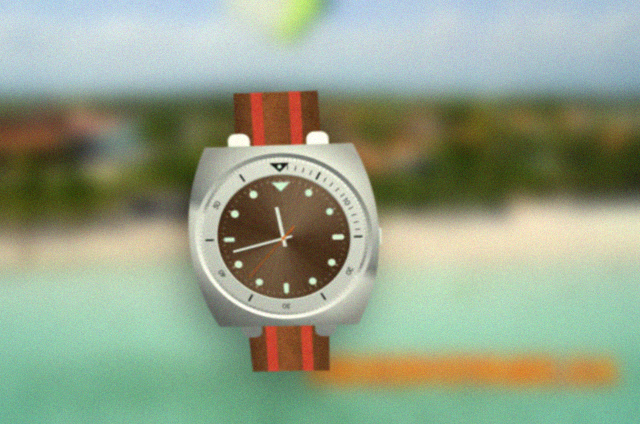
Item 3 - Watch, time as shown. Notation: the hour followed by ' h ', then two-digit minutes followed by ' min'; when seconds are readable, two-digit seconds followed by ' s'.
11 h 42 min 37 s
